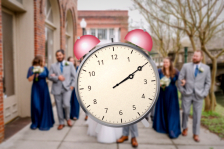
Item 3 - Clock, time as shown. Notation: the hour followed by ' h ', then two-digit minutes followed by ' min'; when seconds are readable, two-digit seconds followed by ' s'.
2 h 10 min
